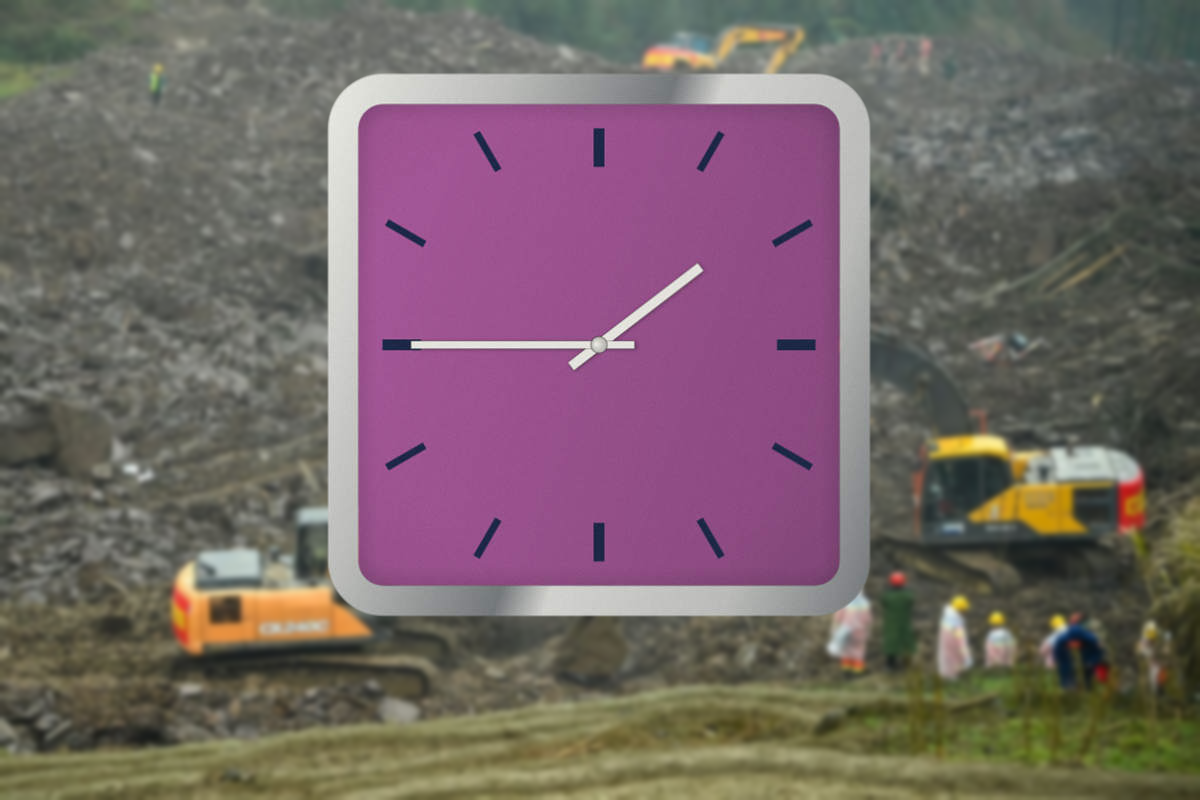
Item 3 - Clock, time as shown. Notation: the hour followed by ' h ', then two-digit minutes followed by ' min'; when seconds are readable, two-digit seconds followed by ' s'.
1 h 45 min
